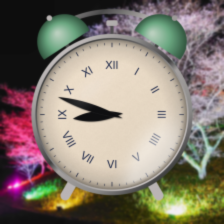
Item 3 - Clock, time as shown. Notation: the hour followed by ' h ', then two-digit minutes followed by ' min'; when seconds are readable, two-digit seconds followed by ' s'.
8 h 48 min
